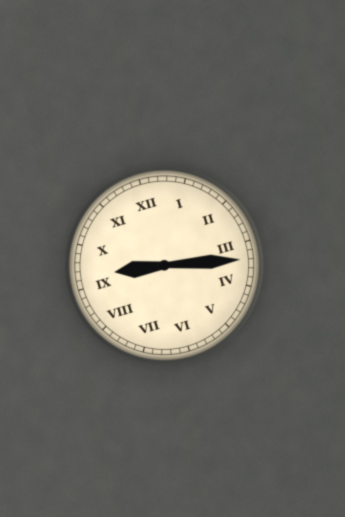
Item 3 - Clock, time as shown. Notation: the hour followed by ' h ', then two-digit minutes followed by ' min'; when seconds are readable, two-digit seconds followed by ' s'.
9 h 17 min
